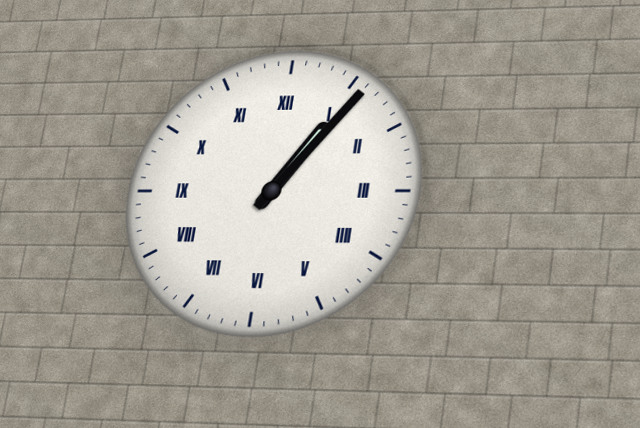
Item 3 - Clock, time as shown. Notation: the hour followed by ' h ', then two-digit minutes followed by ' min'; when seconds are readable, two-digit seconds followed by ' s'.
1 h 06 min
